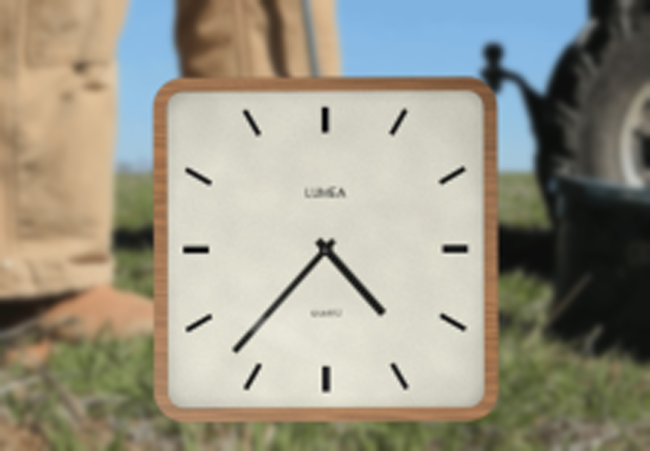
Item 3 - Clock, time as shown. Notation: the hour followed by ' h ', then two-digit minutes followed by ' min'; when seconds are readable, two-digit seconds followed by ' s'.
4 h 37 min
